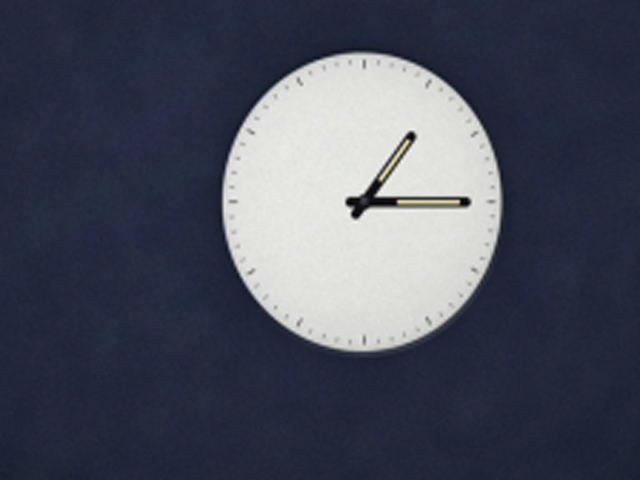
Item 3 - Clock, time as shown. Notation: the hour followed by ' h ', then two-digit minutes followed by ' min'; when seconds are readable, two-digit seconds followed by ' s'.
1 h 15 min
